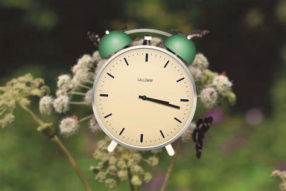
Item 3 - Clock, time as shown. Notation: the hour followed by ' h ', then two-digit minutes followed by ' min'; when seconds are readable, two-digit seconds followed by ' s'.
3 h 17 min
